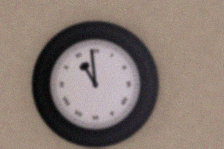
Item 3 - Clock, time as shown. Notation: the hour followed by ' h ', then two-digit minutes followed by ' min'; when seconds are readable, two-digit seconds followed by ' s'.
10 h 59 min
